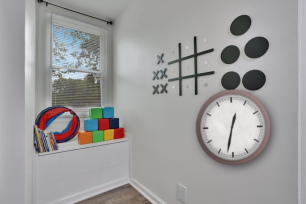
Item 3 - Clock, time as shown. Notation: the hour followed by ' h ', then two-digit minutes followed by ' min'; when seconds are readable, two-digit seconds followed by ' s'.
12 h 32 min
